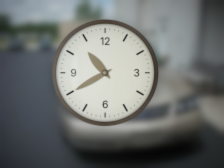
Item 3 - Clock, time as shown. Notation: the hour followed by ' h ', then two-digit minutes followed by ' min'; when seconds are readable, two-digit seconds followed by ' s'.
10 h 40 min
